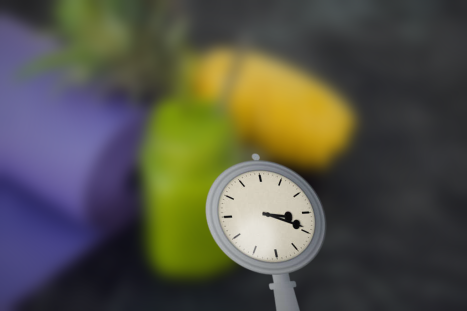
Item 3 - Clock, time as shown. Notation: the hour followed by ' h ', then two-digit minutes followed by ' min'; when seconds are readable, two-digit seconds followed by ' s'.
3 h 19 min
